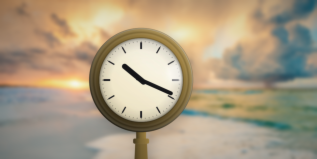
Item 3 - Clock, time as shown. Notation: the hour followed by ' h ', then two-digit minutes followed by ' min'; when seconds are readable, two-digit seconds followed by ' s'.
10 h 19 min
